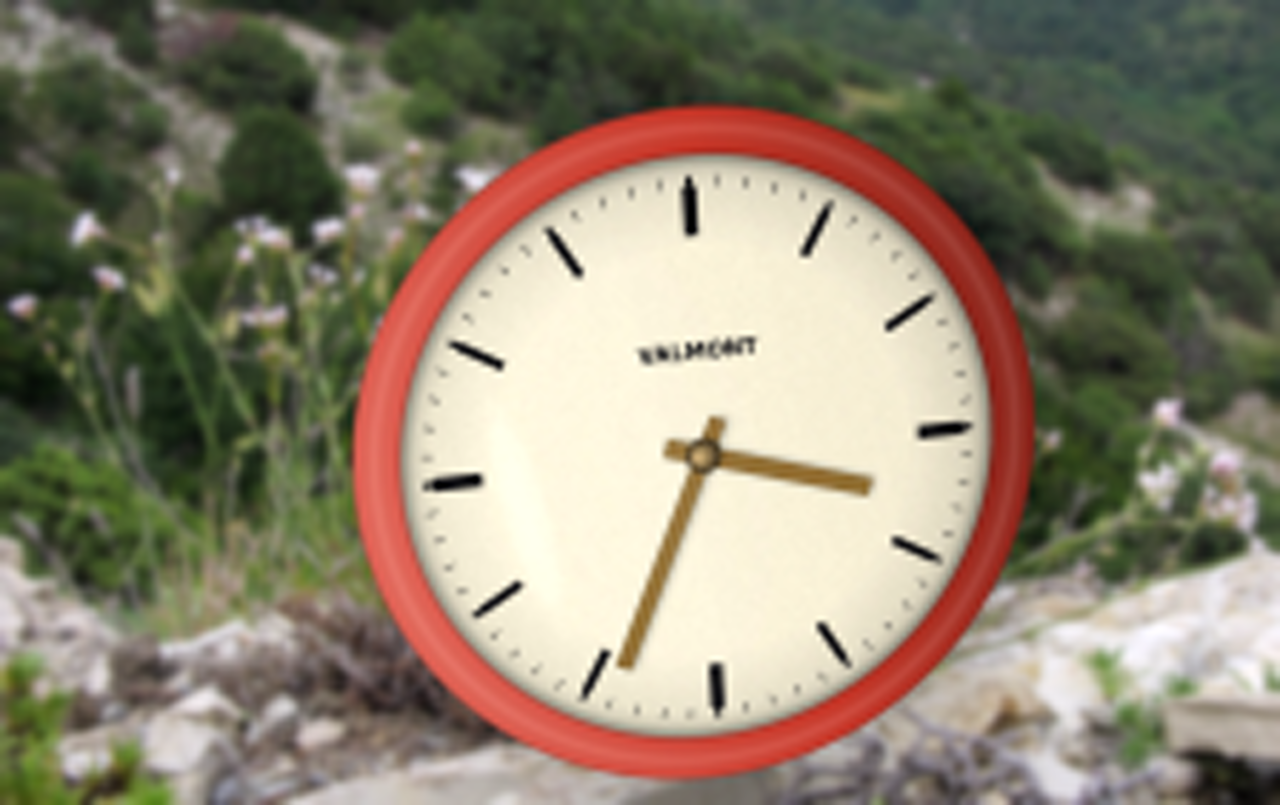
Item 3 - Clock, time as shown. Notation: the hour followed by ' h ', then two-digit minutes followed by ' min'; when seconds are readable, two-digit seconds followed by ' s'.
3 h 34 min
